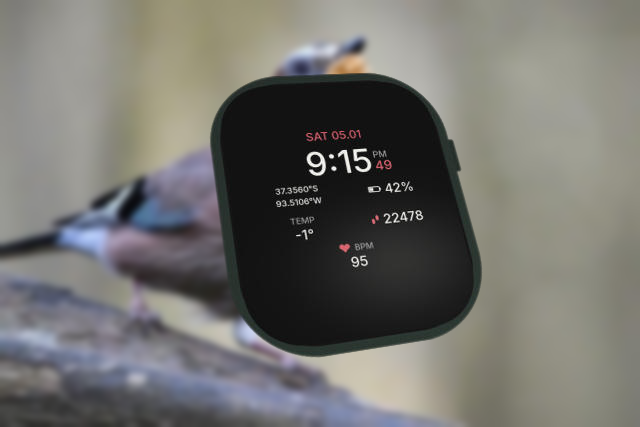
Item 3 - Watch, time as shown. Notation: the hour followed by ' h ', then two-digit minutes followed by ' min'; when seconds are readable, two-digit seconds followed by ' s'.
9 h 15 min 49 s
